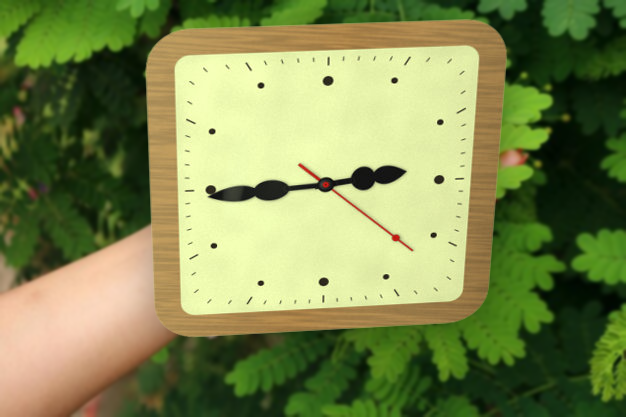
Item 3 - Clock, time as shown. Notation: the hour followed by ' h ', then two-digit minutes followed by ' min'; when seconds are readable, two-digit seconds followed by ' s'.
2 h 44 min 22 s
